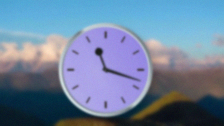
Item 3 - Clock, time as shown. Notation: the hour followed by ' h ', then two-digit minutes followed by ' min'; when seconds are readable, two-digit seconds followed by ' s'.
11 h 18 min
